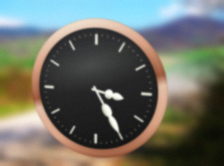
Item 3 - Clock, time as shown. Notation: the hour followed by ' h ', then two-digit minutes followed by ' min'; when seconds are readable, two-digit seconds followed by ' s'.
3 h 25 min
